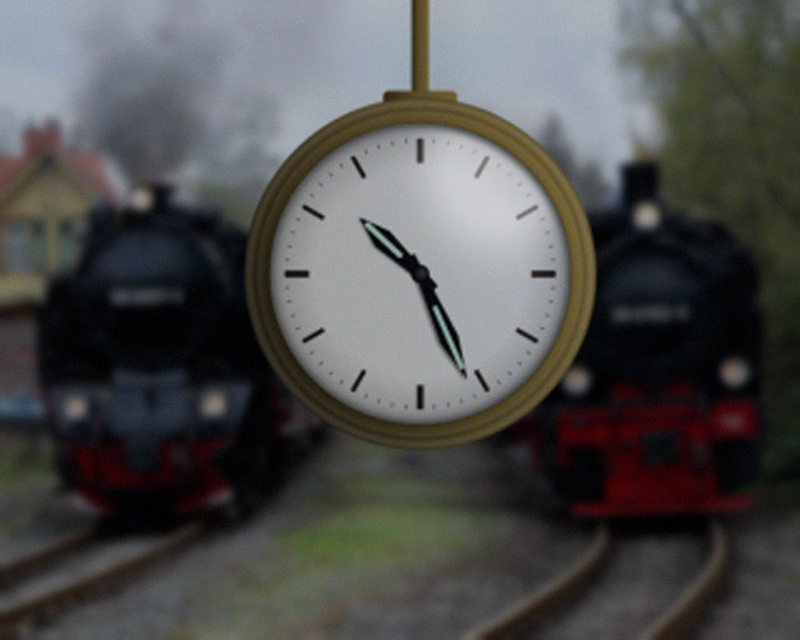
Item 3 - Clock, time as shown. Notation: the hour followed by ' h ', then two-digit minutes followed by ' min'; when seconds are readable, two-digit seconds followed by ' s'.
10 h 26 min
